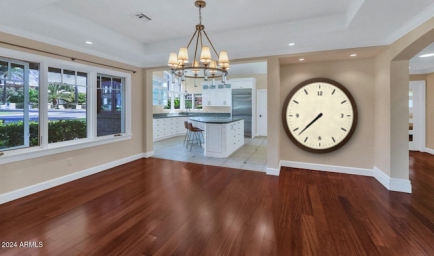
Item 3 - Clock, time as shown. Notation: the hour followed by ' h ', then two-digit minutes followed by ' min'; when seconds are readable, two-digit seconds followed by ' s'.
7 h 38 min
